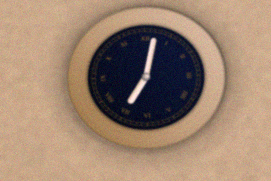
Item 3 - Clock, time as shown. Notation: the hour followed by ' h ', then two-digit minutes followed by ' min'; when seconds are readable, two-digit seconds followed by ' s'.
7 h 02 min
